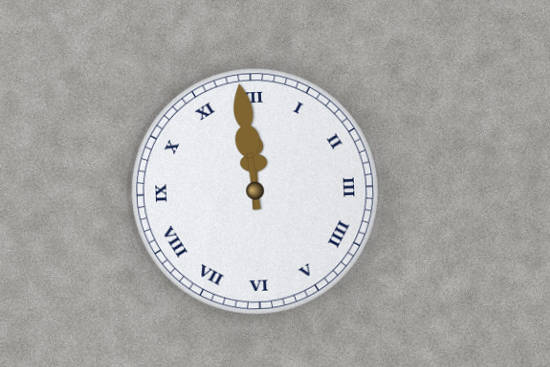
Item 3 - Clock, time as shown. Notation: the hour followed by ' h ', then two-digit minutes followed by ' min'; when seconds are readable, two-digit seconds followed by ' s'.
11 h 59 min
